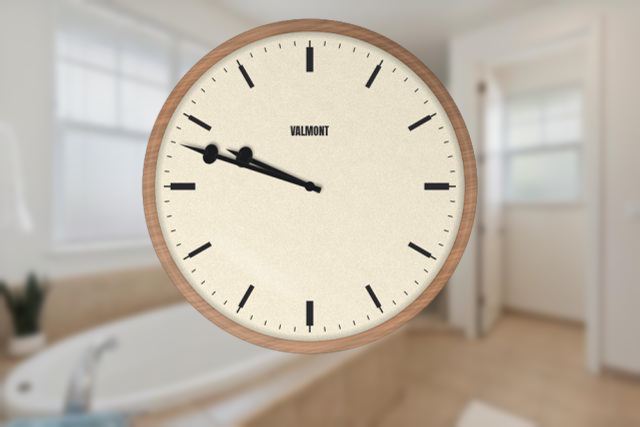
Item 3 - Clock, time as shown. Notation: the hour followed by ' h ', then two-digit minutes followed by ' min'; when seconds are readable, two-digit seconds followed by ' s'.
9 h 48 min
